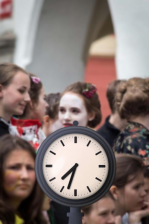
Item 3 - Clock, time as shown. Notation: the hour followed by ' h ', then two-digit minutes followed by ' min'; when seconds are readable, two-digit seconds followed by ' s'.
7 h 33 min
